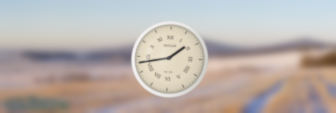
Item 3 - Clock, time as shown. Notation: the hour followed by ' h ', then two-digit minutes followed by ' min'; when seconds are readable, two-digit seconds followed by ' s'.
1 h 43 min
